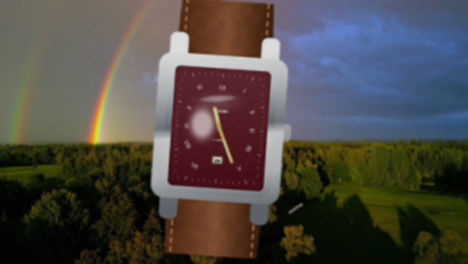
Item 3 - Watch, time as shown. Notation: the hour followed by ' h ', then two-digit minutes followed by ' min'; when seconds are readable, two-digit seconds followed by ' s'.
11 h 26 min
